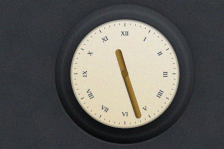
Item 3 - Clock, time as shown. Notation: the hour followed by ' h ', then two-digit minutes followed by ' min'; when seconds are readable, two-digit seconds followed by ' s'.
11 h 27 min
